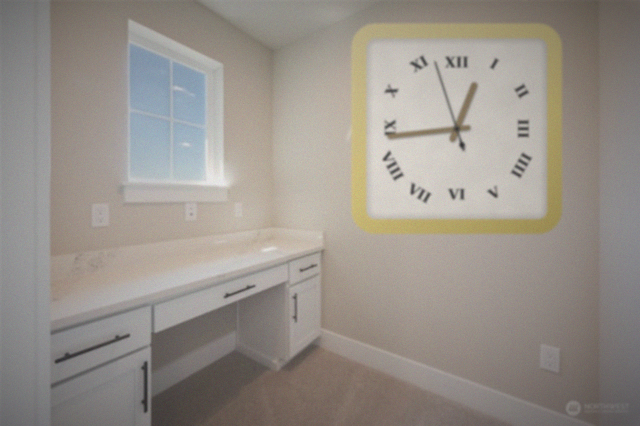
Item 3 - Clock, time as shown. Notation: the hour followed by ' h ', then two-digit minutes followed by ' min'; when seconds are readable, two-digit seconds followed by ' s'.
12 h 43 min 57 s
